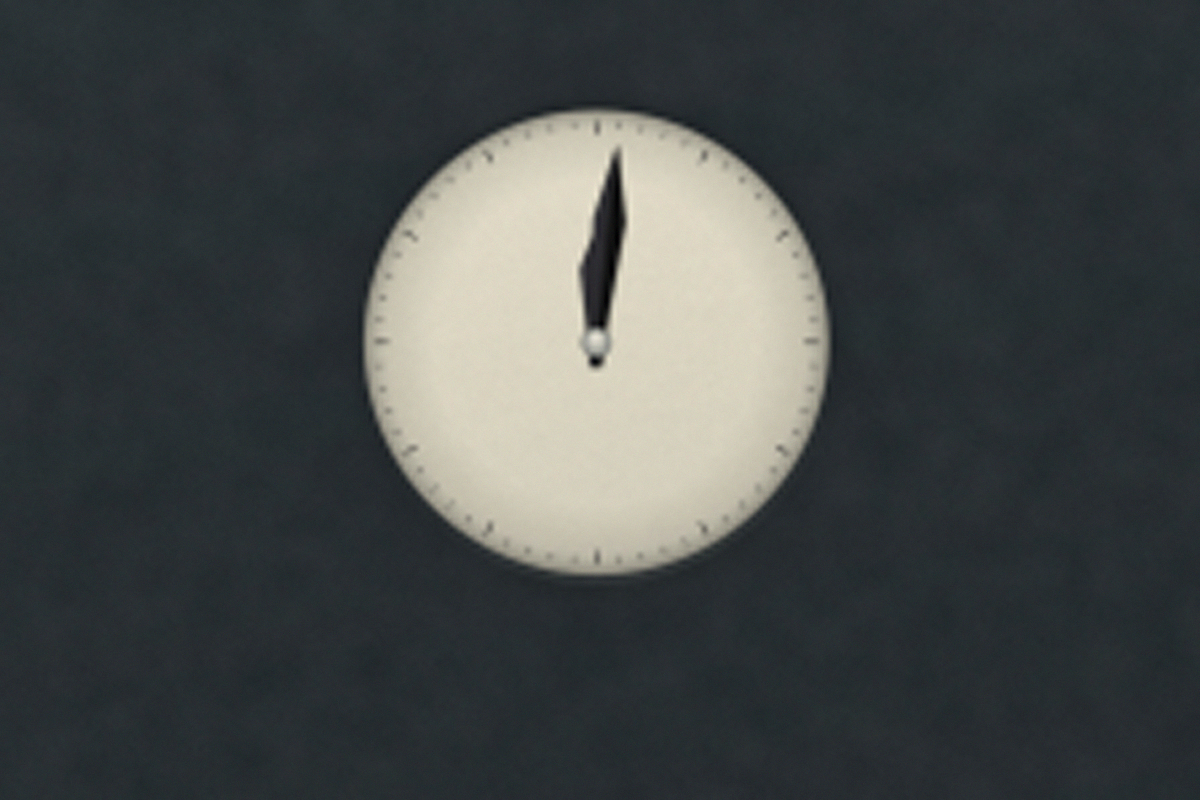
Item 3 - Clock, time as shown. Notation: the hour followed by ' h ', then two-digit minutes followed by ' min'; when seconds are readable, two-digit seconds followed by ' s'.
12 h 01 min
